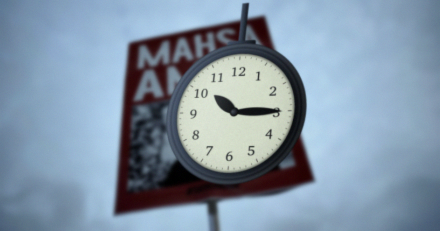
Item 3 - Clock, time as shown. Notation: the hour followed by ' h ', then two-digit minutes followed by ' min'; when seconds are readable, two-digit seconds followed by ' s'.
10 h 15 min
